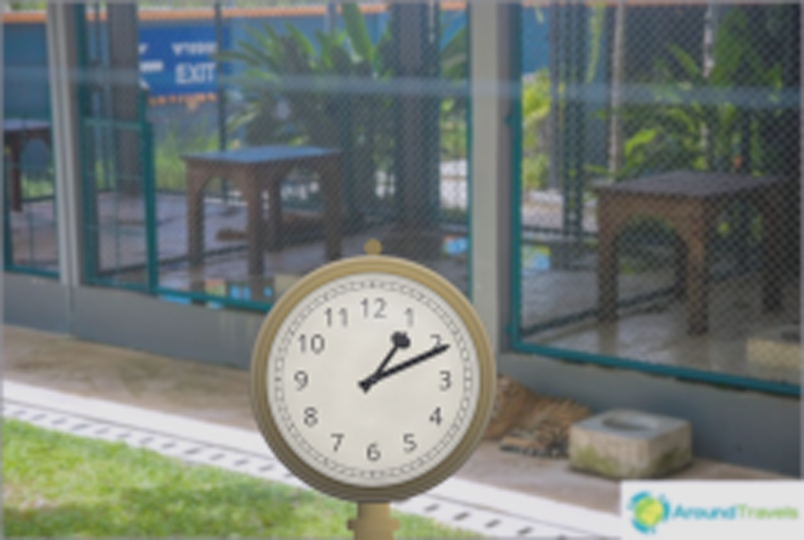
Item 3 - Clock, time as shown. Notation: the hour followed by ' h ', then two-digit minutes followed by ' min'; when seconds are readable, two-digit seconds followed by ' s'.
1 h 11 min
